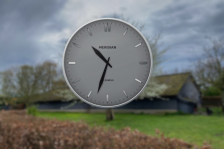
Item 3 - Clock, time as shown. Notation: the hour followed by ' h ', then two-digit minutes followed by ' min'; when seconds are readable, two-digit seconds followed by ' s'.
10 h 33 min
